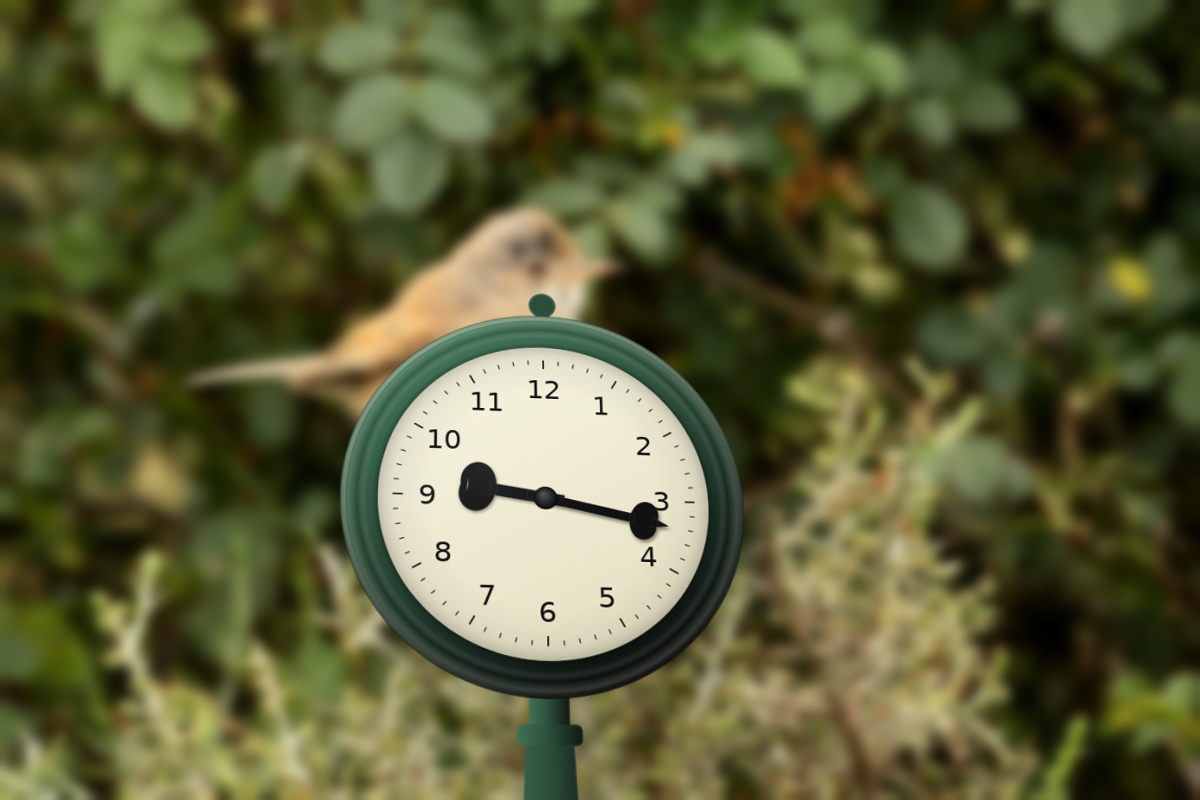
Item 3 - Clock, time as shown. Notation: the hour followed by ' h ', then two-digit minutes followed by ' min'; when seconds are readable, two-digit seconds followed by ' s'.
9 h 17 min
